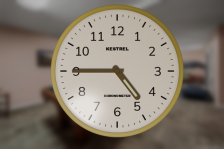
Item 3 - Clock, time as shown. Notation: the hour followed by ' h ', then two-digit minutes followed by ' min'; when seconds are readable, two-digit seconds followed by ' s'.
4 h 45 min
